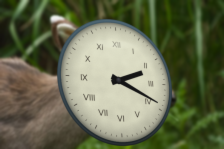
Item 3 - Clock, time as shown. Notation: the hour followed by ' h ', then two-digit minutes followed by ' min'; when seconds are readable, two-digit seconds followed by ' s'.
2 h 19 min
